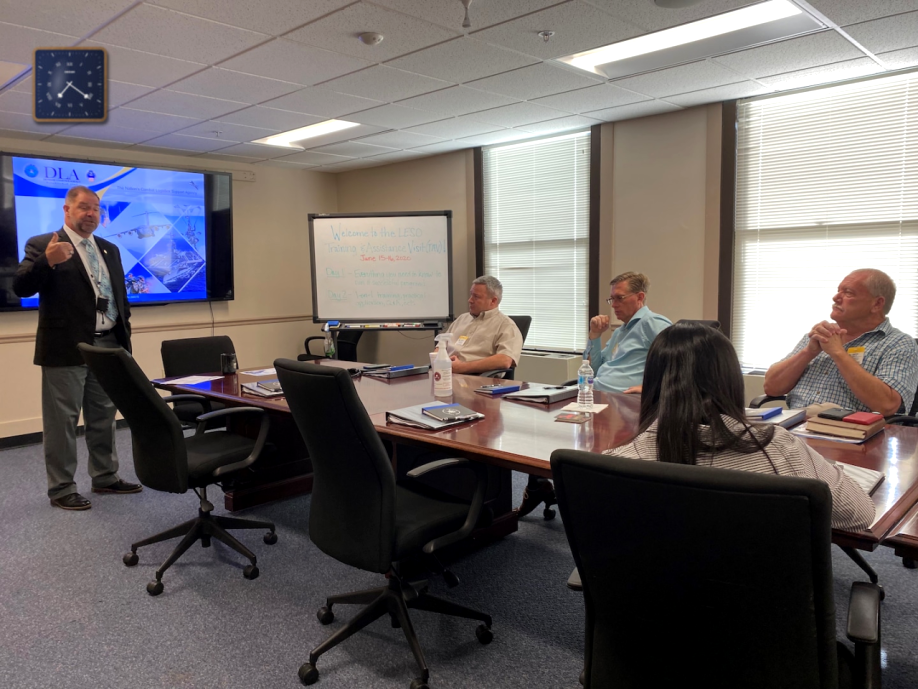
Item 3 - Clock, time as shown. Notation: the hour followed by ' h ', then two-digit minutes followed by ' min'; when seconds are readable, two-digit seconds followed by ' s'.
7 h 21 min
